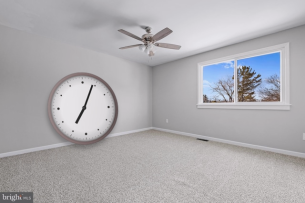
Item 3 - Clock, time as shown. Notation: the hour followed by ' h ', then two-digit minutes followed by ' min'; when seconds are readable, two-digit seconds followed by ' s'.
7 h 04 min
